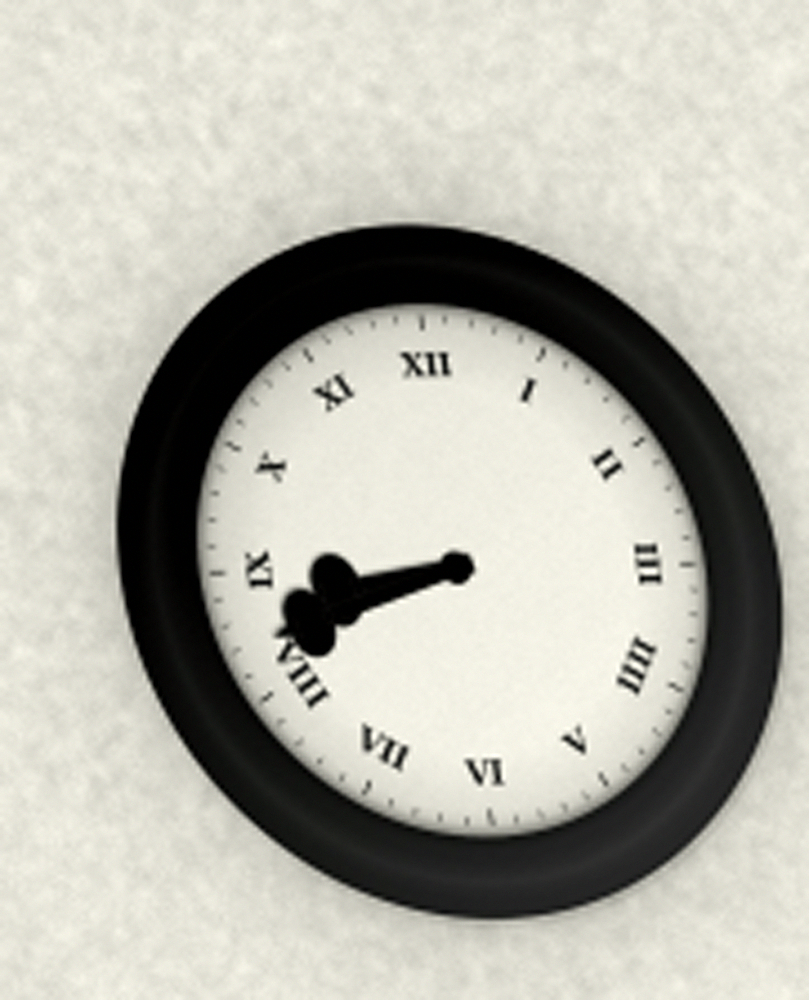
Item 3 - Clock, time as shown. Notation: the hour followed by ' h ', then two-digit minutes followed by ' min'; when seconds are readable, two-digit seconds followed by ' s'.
8 h 42 min
